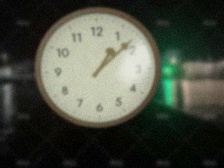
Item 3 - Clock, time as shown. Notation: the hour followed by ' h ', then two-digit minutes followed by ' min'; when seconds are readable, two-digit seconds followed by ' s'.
1 h 08 min
